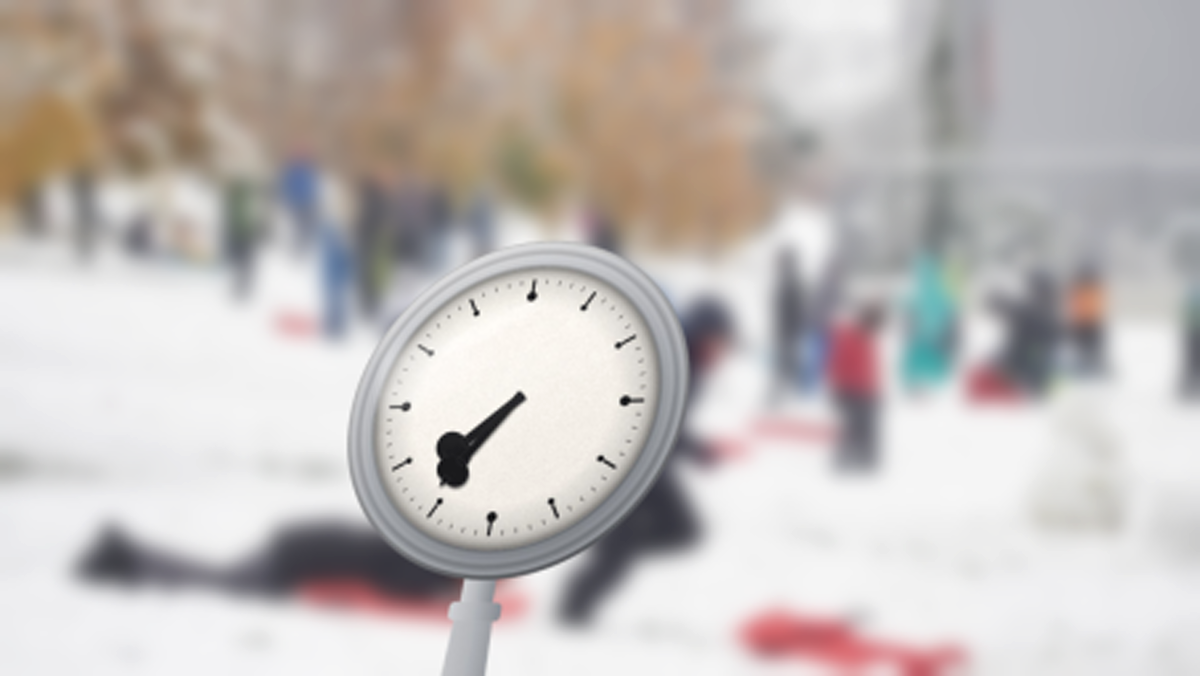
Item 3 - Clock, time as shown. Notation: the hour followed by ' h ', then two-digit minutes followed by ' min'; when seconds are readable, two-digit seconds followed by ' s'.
7 h 36 min
